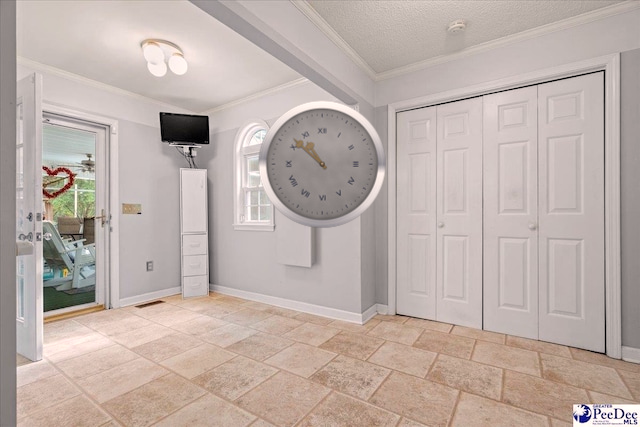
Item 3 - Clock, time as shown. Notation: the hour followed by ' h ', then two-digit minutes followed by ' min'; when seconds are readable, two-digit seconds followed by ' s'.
10 h 52 min
